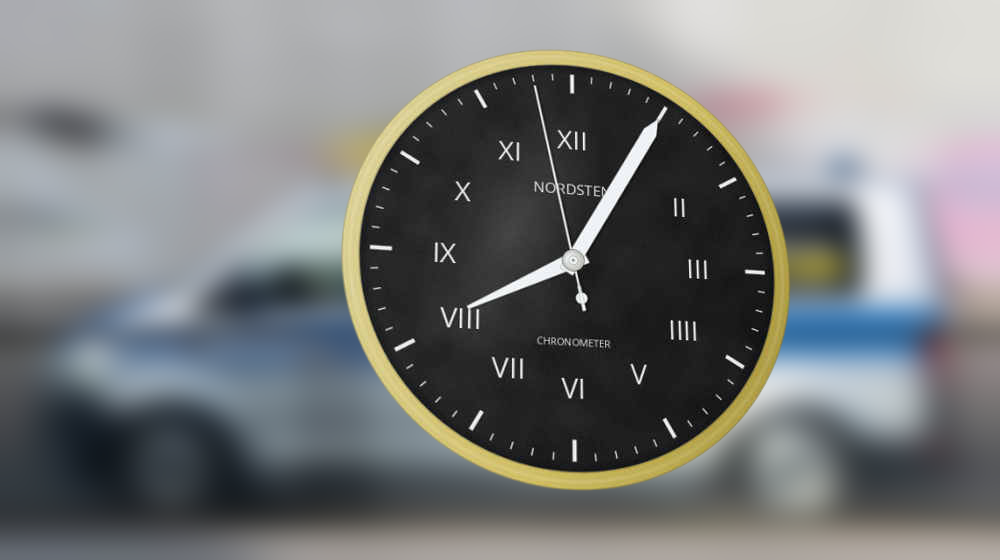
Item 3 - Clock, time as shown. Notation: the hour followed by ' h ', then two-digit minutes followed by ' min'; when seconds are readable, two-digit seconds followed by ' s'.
8 h 04 min 58 s
